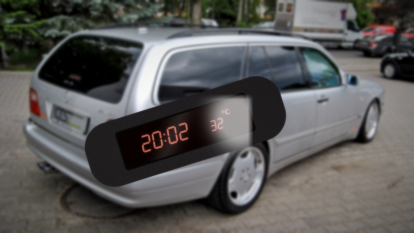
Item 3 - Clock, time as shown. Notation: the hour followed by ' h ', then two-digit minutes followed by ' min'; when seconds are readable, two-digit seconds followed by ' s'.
20 h 02 min
